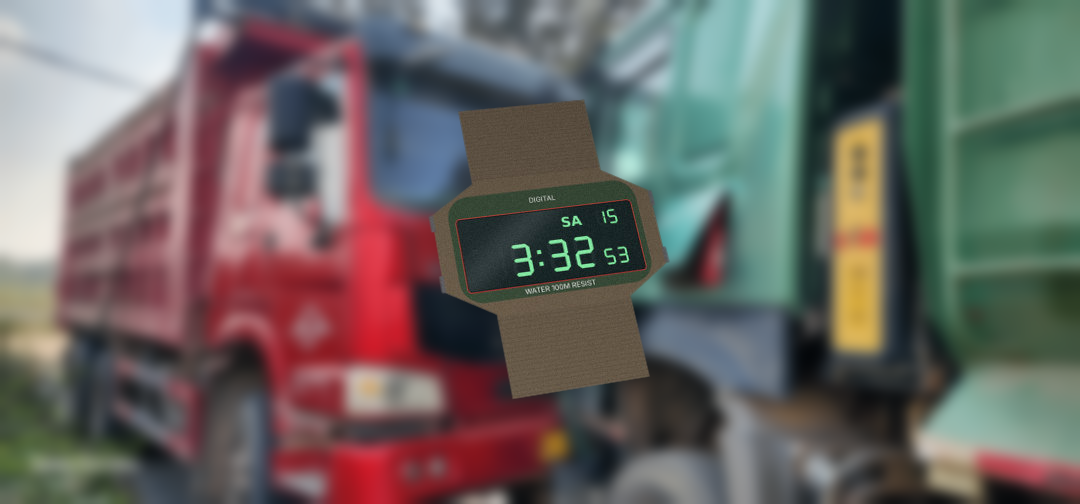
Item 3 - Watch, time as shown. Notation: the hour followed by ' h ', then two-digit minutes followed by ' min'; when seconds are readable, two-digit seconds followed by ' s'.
3 h 32 min 53 s
